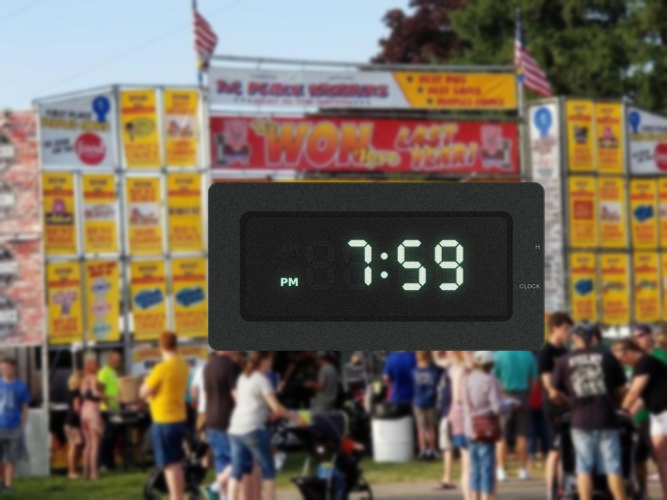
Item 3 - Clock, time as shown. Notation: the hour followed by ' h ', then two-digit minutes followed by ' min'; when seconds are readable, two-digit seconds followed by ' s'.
7 h 59 min
